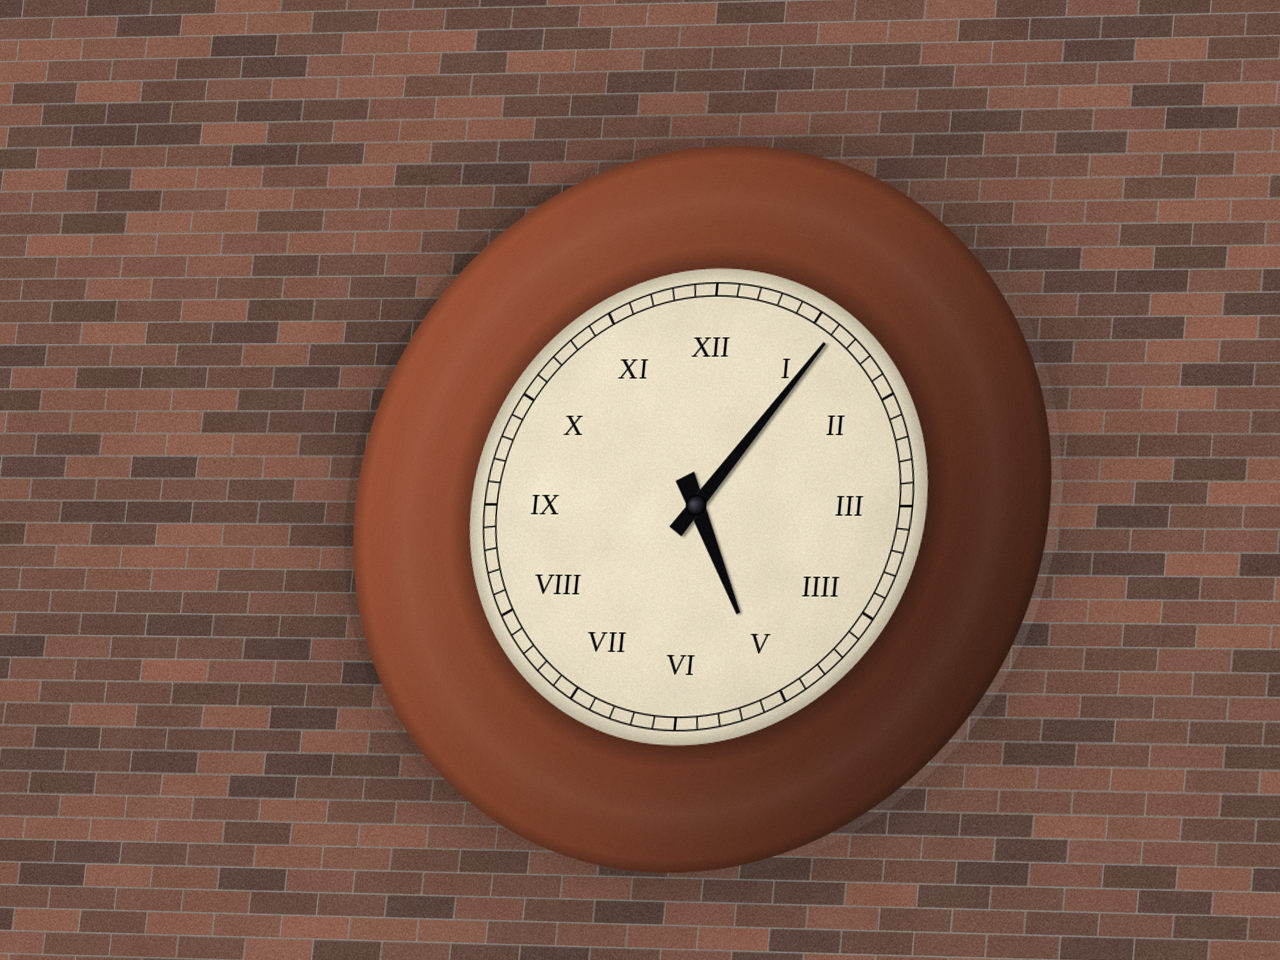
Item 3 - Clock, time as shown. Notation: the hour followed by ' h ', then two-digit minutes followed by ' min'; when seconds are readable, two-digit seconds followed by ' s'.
5 h 06 min
